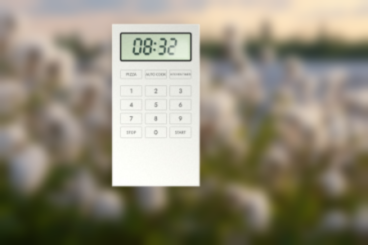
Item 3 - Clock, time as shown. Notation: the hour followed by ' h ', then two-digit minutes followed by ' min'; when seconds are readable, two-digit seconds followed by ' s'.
8 h 32 min
